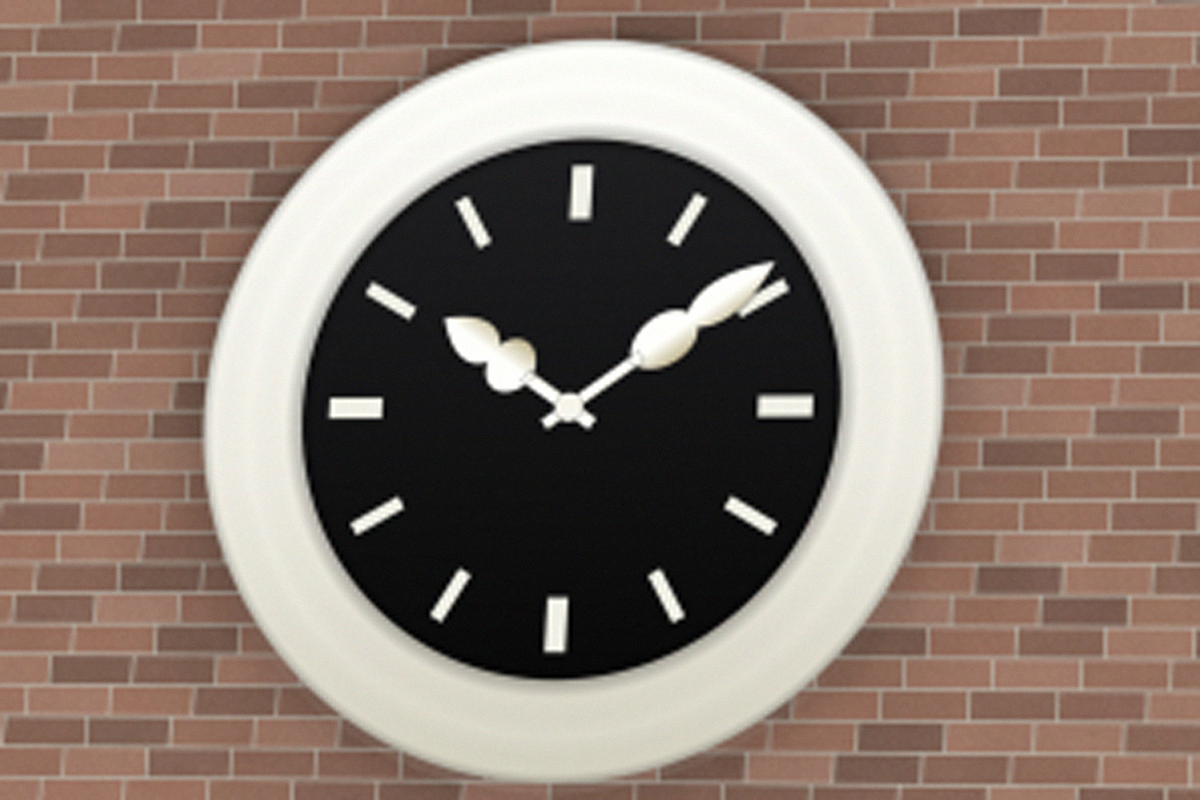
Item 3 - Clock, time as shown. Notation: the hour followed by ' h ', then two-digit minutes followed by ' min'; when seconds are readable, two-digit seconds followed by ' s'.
10 h 09 min
